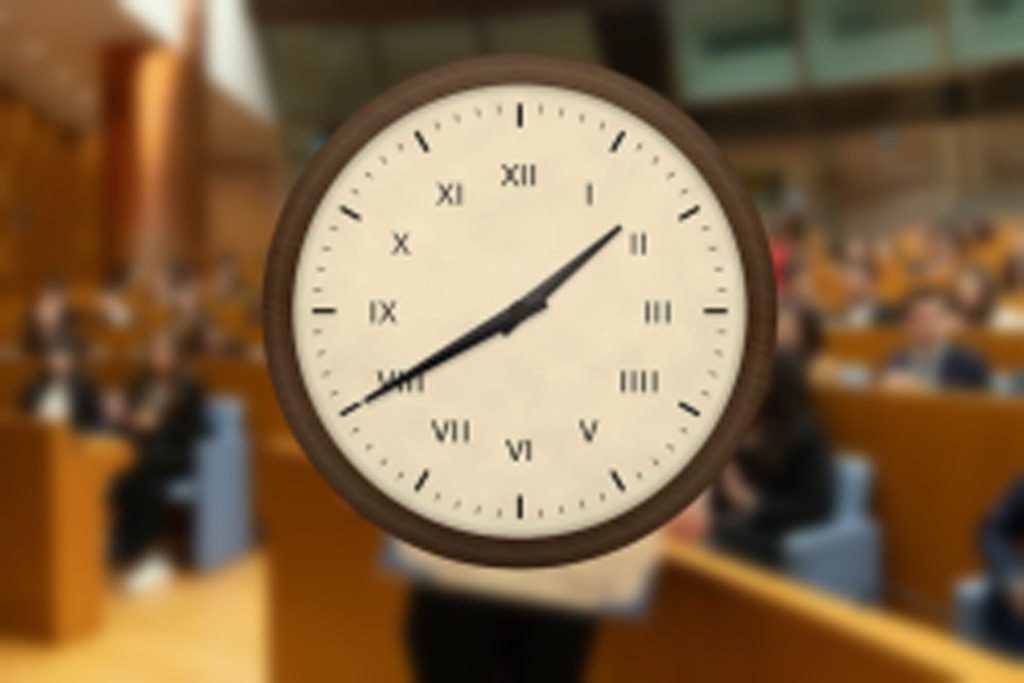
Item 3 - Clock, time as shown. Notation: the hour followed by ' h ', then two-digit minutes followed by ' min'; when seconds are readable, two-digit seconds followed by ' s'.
1 h 40 min
